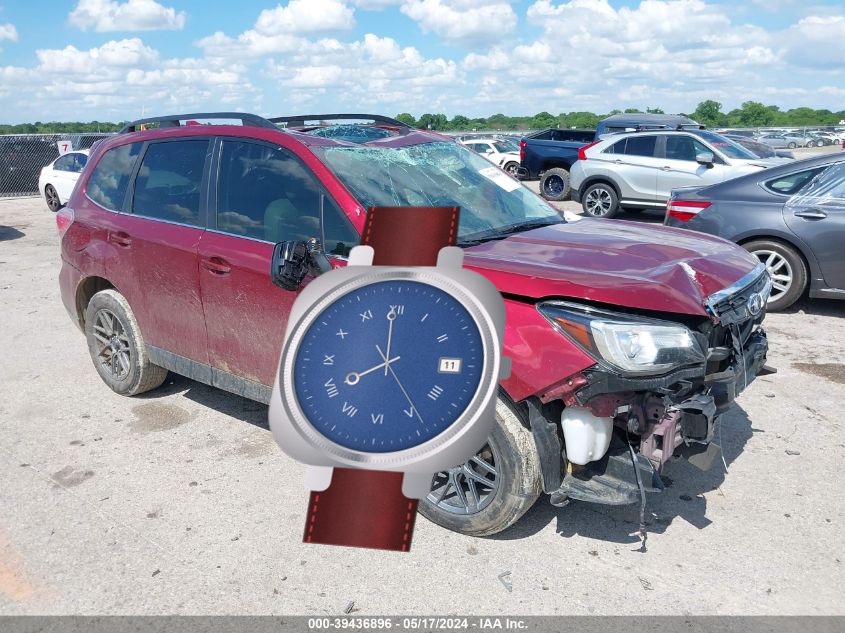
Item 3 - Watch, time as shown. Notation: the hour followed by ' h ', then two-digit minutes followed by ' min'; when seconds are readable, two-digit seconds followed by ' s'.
7 h 59 min 24 s
